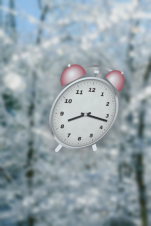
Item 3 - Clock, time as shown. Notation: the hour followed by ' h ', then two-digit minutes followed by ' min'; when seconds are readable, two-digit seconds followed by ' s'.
8 h 17 min
